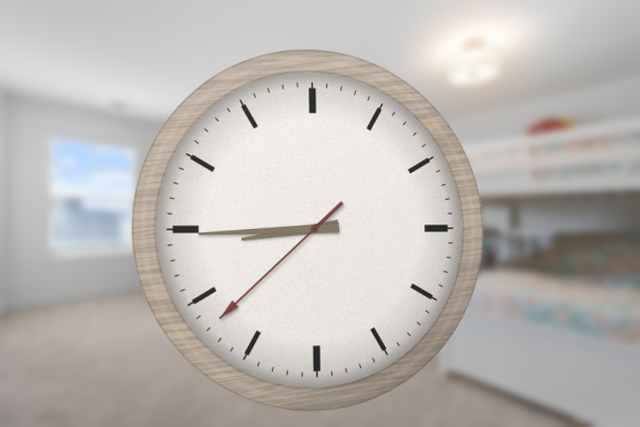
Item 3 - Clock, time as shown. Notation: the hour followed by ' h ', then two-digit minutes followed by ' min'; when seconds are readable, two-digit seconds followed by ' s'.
8 h 44 min 38 s
